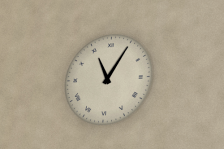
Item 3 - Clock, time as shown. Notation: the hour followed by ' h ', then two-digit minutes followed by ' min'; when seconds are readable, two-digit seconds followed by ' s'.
11 h 05 min
